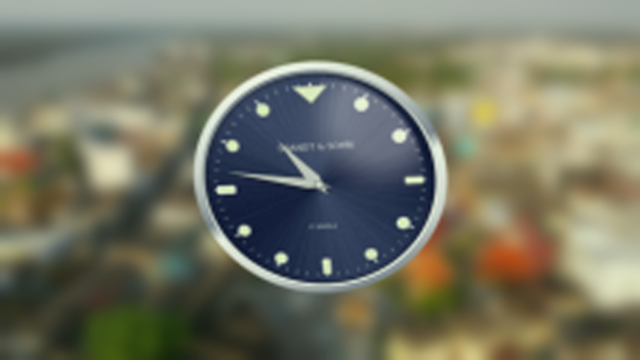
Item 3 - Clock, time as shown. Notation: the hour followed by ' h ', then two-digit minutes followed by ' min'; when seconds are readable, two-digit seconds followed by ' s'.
10 h 47 min
